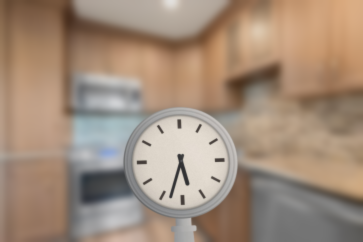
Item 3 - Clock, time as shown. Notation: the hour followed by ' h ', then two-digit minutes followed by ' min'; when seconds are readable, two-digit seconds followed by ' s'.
5 h 33 min
